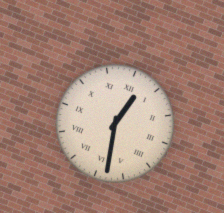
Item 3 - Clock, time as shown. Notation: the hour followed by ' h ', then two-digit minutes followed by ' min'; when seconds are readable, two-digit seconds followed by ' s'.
12 h 28 min
